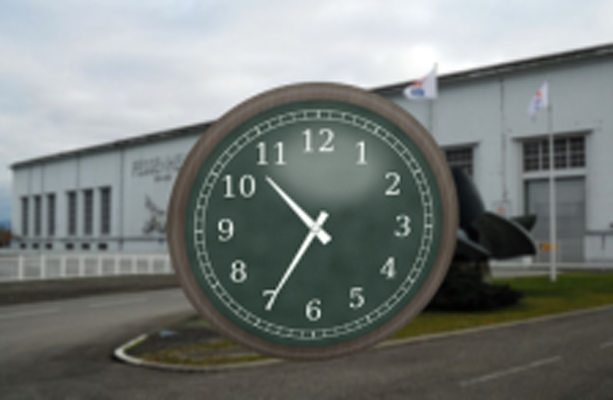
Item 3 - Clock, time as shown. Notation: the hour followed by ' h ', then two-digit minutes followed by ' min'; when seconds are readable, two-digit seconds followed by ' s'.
10 h 35 min
